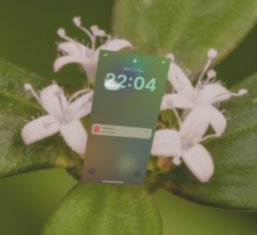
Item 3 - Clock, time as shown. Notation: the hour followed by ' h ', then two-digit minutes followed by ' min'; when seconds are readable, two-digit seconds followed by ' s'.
22 h 04 min
